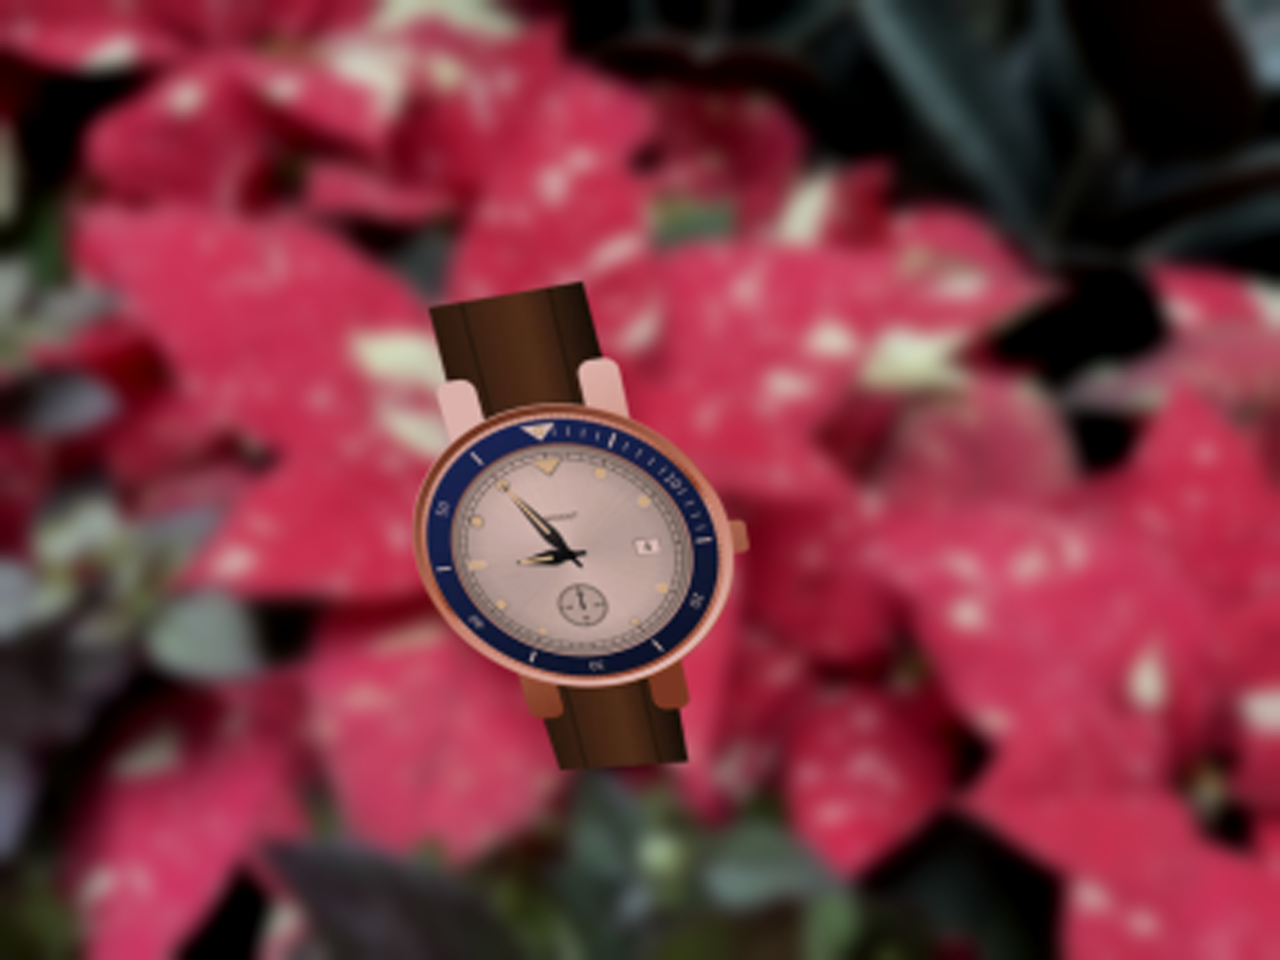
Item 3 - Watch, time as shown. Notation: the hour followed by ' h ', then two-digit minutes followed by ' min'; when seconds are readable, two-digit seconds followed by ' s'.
8 h 55 min
